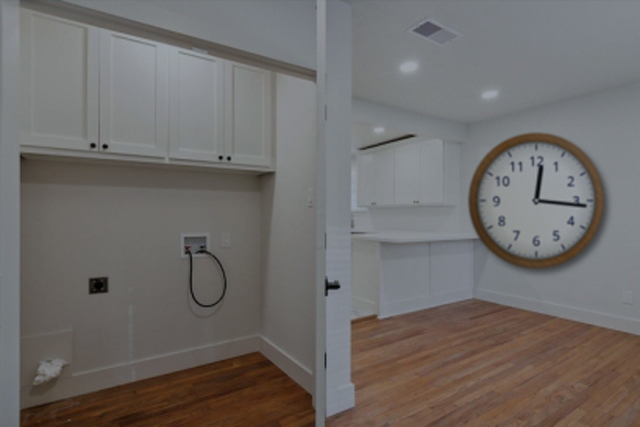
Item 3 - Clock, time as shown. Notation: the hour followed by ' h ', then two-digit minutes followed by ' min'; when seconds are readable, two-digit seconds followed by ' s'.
12 h 16 min
